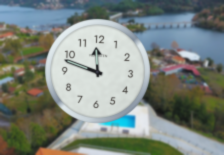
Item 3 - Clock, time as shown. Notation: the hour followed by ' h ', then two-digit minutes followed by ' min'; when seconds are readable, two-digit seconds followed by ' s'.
11 h 48 min
